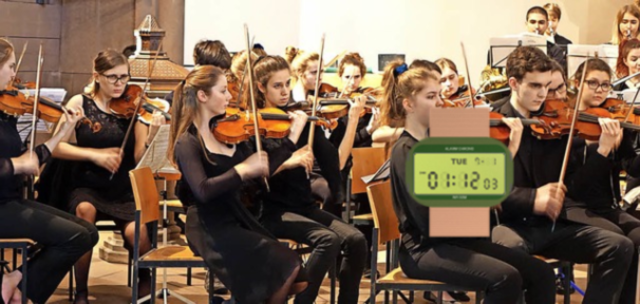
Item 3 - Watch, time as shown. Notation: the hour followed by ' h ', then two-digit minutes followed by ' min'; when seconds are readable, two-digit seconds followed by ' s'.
1 h 12 min 03 s
